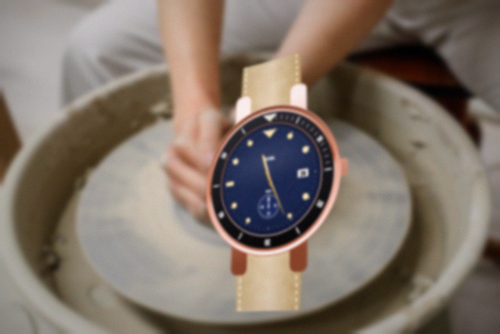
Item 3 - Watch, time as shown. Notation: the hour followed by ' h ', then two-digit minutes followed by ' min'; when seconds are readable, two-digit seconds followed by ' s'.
11 h 26 min
